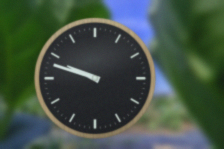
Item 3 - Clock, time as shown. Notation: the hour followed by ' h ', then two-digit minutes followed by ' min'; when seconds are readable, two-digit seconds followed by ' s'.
9 h 48 min
